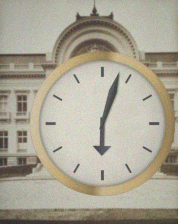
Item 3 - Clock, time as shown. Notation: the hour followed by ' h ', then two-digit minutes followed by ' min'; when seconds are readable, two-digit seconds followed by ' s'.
6 h 03 min
